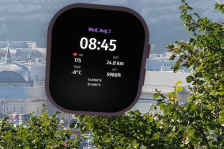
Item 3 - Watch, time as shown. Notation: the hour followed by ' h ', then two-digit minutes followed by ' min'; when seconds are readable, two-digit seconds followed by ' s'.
8 h 45 min
